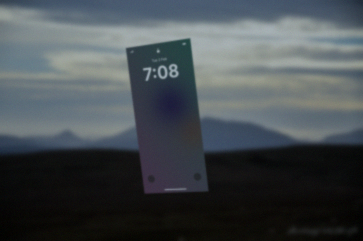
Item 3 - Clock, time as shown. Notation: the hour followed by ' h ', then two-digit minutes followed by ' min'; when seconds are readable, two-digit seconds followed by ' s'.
7 h 08 min
